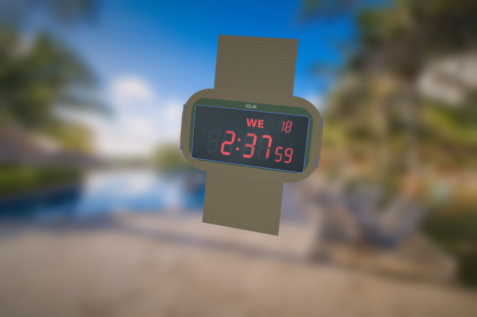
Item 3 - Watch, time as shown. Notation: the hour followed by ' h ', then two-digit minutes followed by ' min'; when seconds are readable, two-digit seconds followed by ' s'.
2 h 37 min 59 s
